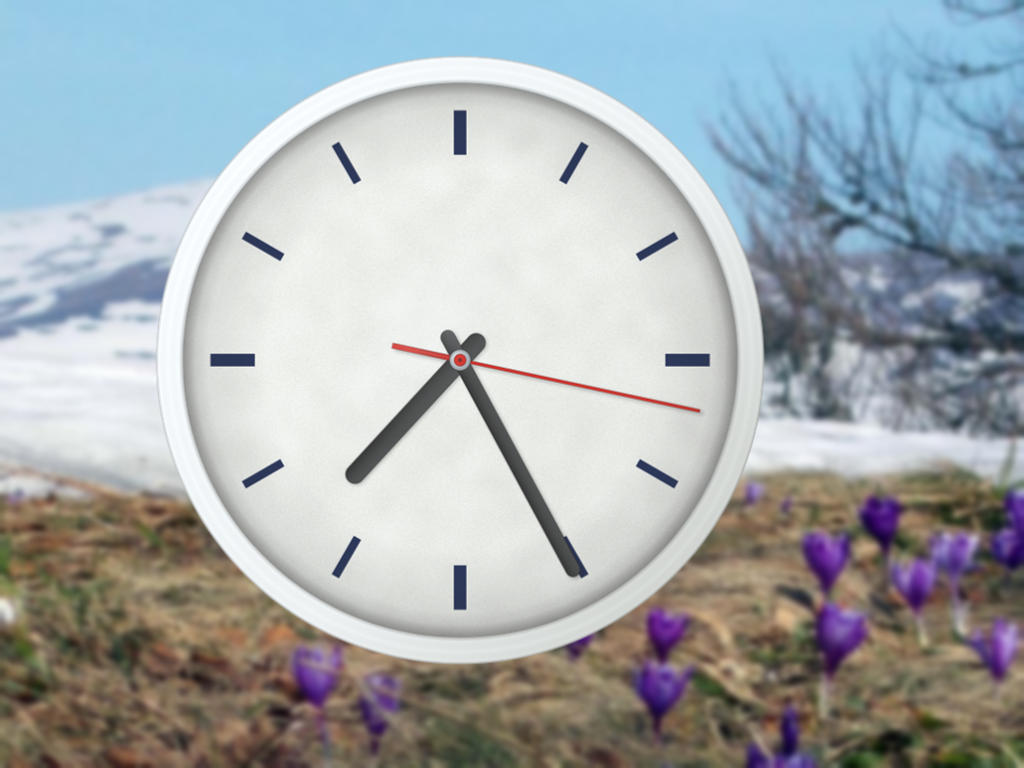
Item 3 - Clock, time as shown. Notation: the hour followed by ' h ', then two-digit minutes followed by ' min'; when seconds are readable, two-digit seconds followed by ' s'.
7 h 25 min 17 s
